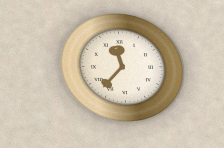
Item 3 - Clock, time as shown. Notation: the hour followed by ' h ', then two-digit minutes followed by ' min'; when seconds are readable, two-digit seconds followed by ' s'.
11 h 37 min
